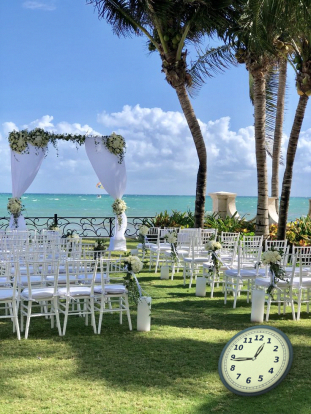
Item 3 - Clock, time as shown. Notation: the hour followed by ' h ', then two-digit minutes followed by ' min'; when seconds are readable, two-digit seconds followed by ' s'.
12 h 44 min
